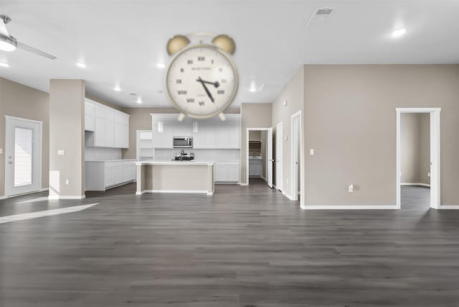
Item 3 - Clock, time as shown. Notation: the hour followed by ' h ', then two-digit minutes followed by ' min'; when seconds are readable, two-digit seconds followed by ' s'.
3 h 25 min
